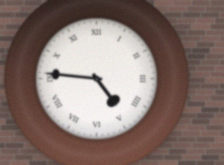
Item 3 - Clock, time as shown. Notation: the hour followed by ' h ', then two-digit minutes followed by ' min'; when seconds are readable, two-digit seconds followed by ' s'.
4 h 46 min
